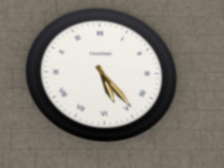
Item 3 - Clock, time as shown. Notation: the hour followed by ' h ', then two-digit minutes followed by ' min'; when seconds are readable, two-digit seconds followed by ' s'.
5 h 24 min
